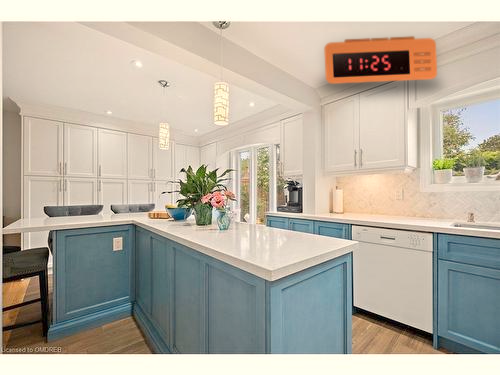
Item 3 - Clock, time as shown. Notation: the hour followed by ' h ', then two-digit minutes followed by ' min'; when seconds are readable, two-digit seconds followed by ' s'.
11 h 25 min
